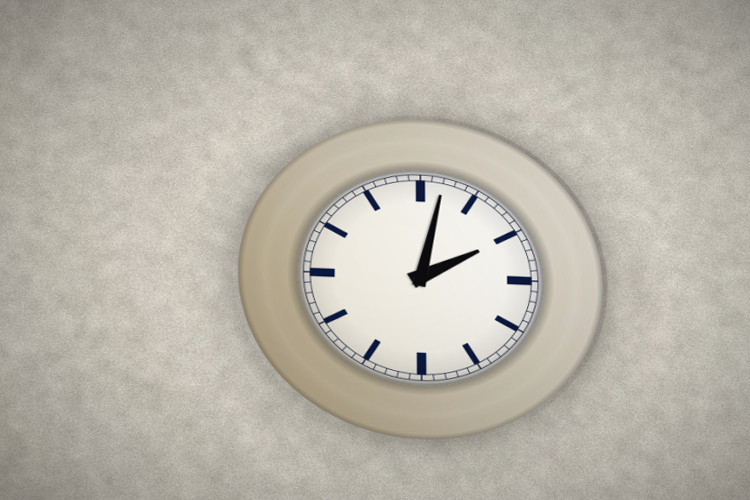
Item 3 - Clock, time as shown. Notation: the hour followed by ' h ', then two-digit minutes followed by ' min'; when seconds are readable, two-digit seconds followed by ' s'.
2 h 02 min
